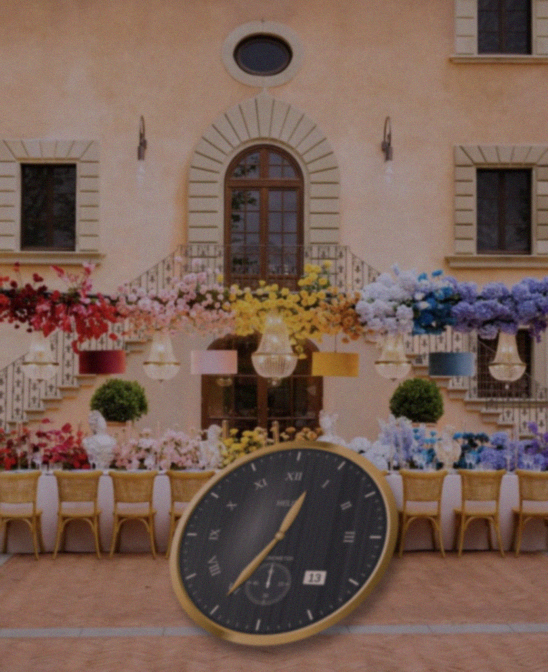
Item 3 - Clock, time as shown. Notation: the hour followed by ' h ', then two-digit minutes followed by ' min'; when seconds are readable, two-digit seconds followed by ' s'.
12 h 35 min
